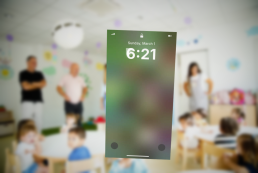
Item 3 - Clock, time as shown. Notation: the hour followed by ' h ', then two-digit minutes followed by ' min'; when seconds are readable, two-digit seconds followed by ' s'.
6 h 21 min
